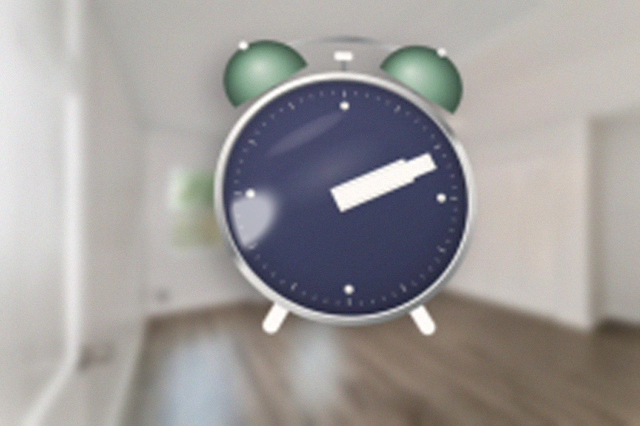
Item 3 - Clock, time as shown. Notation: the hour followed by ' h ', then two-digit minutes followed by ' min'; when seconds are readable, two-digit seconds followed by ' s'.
2 h 11 min
